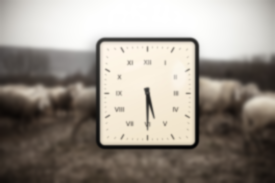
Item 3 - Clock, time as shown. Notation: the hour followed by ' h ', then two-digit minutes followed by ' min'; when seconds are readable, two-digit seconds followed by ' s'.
5 h 30 min
